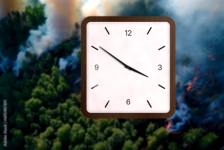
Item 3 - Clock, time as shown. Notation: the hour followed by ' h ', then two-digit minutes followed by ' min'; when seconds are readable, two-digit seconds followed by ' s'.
3 h 51 min
